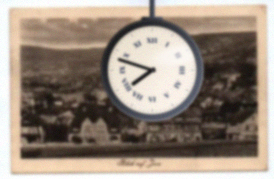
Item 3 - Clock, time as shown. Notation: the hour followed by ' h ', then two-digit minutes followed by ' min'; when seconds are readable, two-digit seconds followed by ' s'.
7 h 48 min
